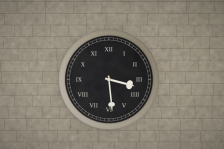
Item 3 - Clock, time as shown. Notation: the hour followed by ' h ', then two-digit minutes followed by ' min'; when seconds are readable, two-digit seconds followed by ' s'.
3 h 29 min
